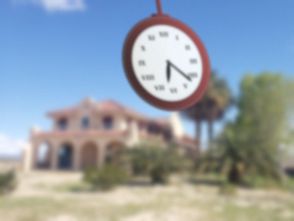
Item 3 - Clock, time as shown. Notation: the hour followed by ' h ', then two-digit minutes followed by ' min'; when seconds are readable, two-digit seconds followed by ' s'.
6 h 22 min
